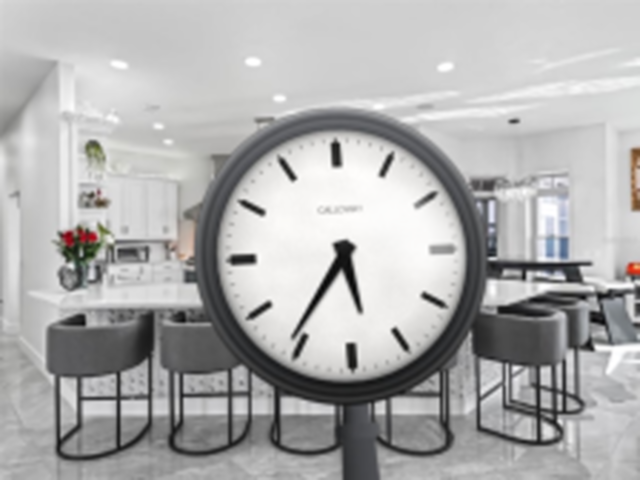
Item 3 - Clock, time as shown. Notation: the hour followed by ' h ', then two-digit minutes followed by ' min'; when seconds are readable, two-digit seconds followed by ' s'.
5 h 36 min
